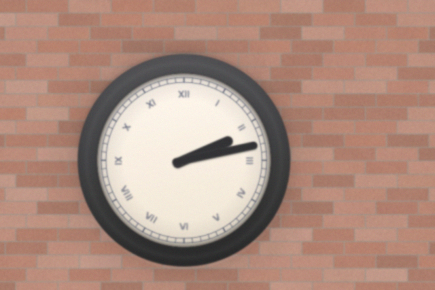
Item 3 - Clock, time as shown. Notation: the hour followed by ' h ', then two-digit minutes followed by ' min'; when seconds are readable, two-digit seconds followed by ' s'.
2 h 13 min
